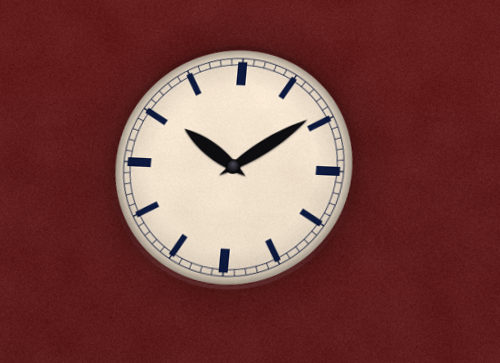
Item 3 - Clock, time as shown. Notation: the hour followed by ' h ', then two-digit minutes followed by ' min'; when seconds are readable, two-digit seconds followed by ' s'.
10 h 09 min
